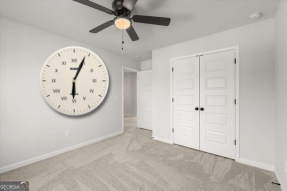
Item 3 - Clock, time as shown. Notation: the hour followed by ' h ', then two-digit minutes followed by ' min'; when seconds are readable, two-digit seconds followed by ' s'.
6 h 04 min
